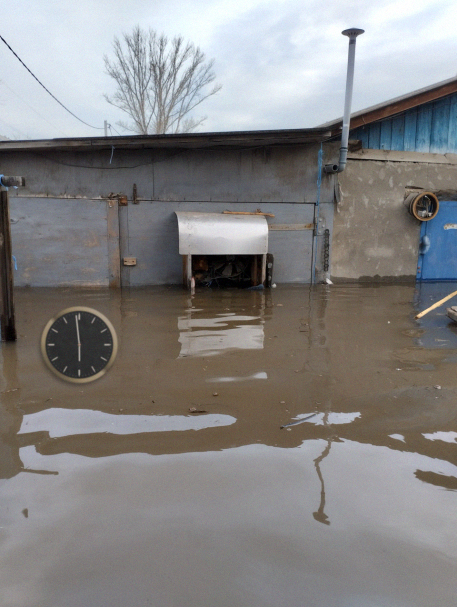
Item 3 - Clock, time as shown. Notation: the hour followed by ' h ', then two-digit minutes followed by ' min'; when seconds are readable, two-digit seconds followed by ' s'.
5 h 59 min
